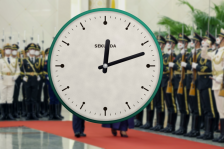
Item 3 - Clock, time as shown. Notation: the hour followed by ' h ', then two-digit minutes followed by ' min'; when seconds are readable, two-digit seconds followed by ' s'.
12 h 12 min
